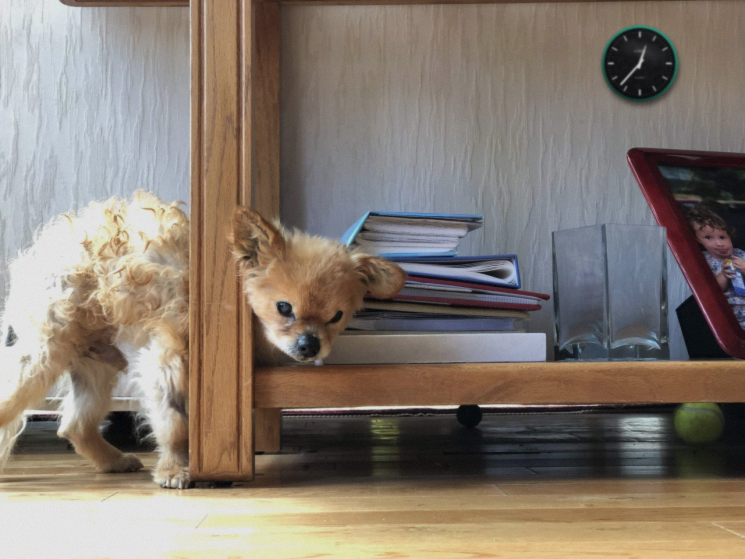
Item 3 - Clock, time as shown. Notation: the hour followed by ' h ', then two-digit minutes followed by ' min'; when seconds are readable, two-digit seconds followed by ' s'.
12 h 37 min
